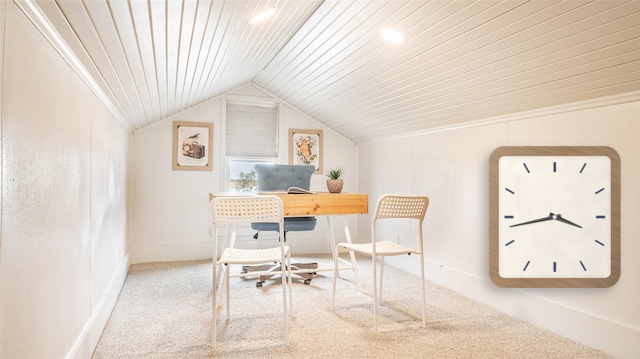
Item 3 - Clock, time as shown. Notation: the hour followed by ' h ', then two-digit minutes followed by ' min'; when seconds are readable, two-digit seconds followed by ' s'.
3 h 43 min
